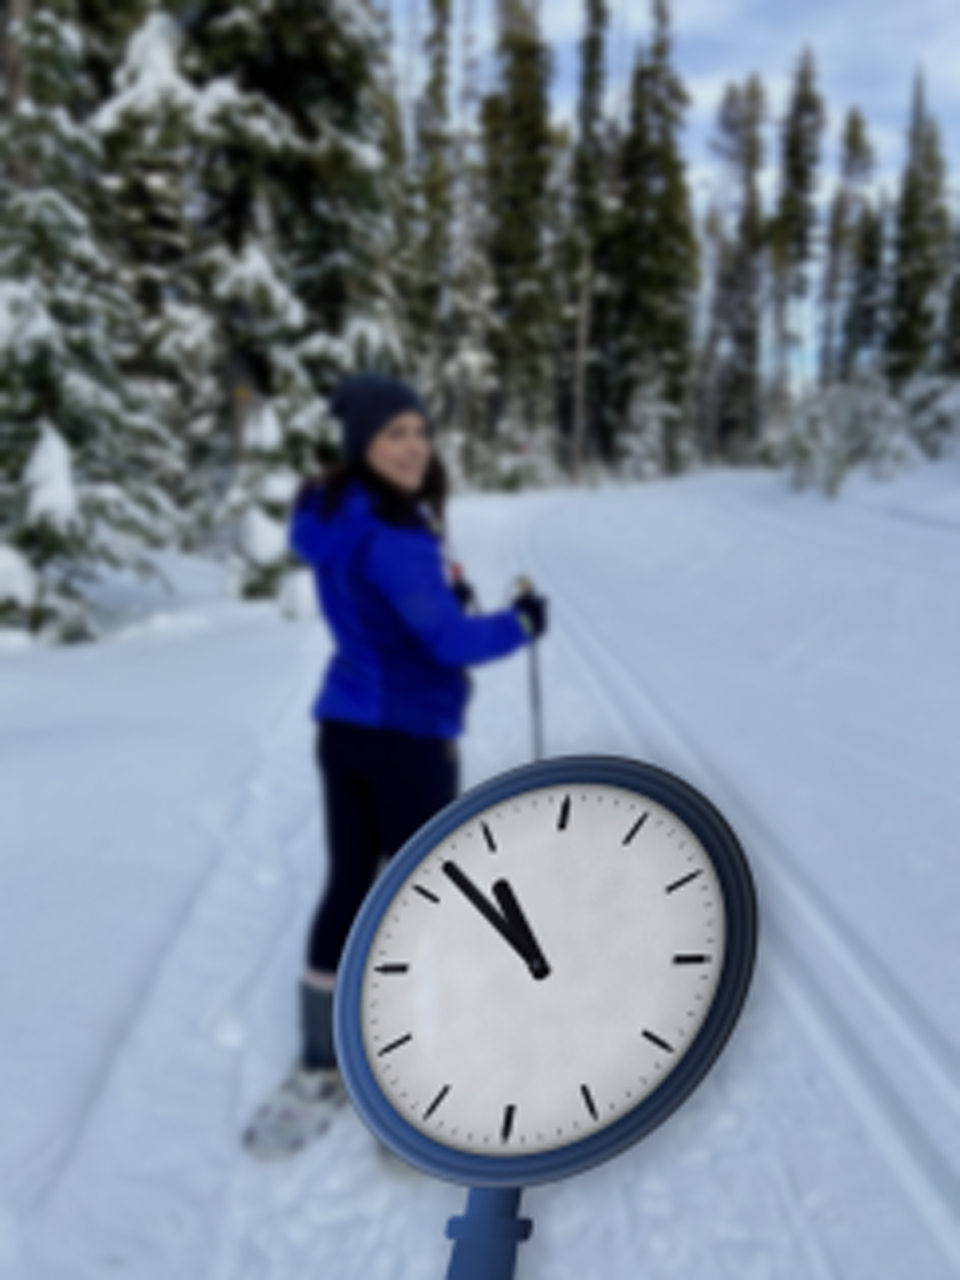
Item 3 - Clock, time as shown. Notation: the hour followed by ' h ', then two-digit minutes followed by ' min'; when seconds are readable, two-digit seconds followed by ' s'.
10 h 52 min
